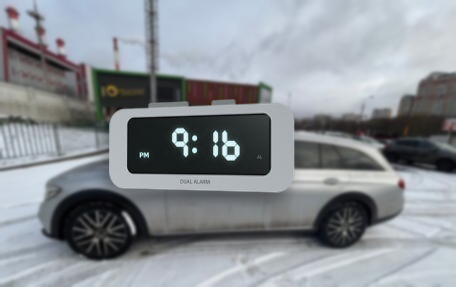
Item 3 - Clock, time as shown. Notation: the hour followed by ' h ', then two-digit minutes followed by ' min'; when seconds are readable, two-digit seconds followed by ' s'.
9 h 16 min
